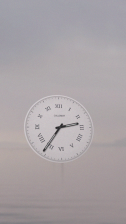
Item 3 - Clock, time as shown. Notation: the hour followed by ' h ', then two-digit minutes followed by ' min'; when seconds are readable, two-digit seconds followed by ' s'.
2 h 36 min
